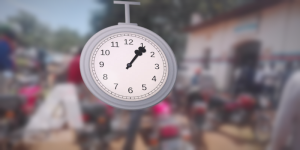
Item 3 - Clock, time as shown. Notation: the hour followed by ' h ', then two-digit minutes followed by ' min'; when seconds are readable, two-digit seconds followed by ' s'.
1 h 06 min
